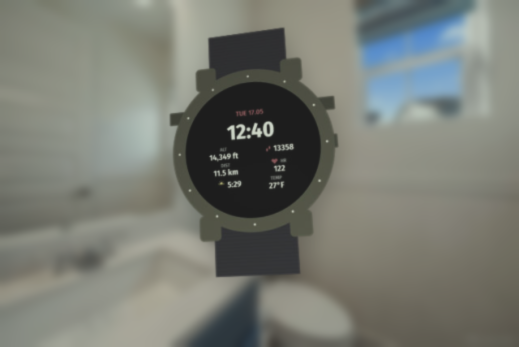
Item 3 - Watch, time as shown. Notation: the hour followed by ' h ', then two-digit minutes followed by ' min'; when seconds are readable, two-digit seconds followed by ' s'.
12 h 40 min
